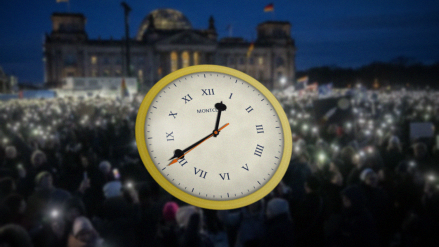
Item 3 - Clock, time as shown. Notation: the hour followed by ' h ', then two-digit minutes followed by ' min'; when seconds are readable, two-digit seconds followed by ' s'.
12 h 40 min 40 s
